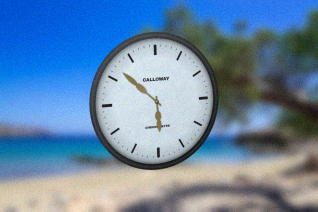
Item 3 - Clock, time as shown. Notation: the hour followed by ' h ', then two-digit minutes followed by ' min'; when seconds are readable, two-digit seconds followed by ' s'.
5 h 52 min
